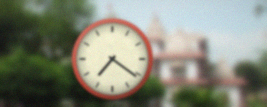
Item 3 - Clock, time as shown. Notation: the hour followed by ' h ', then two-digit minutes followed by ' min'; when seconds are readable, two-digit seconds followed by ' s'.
7 h 21 min
